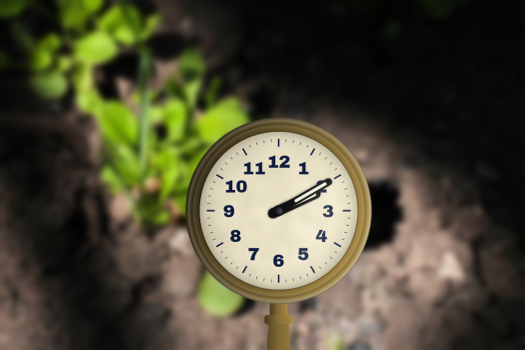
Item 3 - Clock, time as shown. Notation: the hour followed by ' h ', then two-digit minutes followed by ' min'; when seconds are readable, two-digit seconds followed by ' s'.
2 h 10 min
